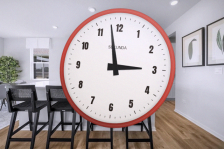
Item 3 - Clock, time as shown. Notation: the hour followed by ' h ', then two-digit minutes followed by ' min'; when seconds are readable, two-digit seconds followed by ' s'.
2 h 58 min
